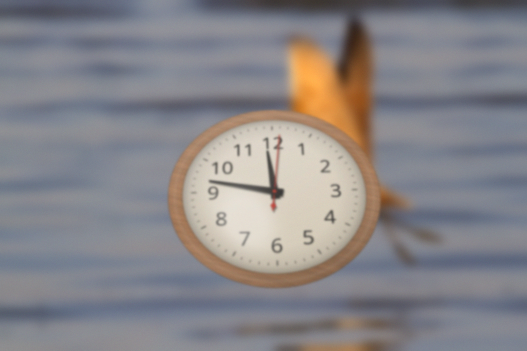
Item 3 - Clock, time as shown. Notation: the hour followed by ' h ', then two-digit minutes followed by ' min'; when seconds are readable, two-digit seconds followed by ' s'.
11 h 47 min 01 s
